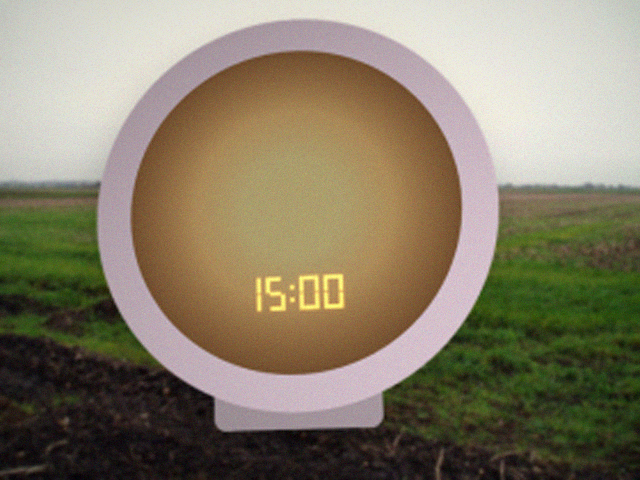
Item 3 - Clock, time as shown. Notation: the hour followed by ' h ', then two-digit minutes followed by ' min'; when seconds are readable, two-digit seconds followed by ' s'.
15 h 00 min
